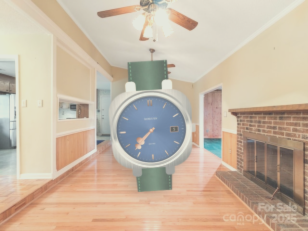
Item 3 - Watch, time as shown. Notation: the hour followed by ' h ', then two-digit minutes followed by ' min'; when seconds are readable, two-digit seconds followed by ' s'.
7 h 37 min
